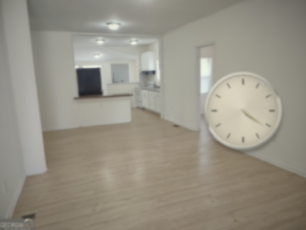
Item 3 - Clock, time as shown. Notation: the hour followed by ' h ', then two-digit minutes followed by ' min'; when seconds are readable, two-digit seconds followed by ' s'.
4 h 21 min
